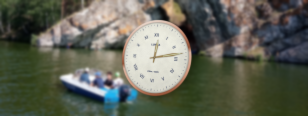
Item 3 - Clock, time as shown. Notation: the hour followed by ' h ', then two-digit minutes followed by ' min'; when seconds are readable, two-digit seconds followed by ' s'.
12 h 13 min
